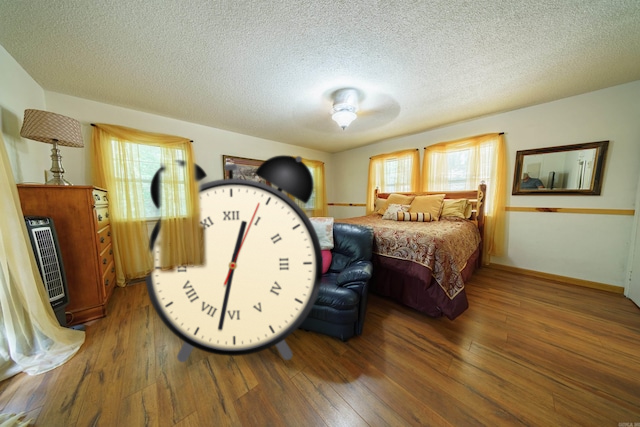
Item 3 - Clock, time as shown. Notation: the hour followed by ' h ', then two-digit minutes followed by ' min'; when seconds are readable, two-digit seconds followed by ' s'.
12 h 32 min 04 s
